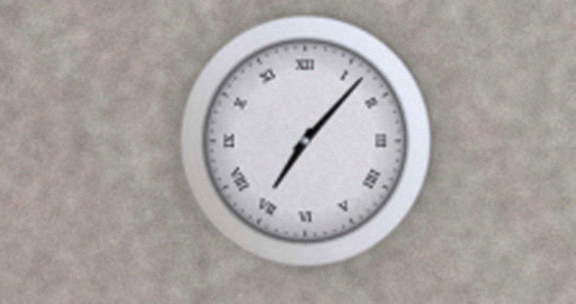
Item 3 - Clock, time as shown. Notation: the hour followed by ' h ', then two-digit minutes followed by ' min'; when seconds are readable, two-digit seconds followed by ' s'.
7 h 07 min
